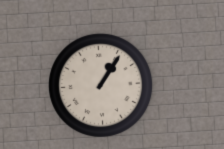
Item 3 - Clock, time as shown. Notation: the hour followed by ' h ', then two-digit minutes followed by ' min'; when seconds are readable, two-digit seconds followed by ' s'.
1 h 06 min
